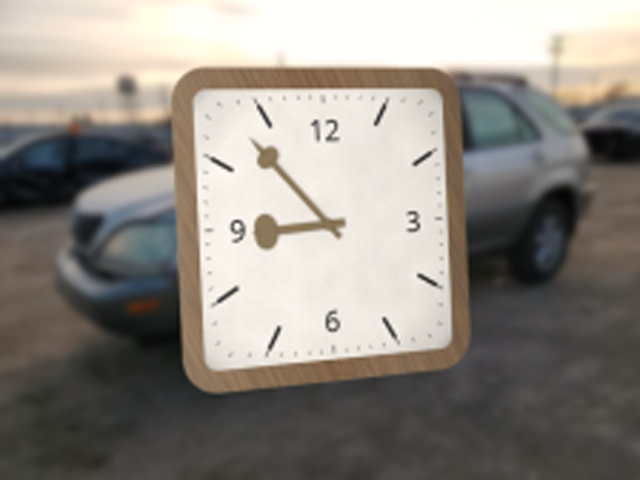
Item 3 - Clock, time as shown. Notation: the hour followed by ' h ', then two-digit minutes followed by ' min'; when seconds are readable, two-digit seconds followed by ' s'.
8 h 53 min
